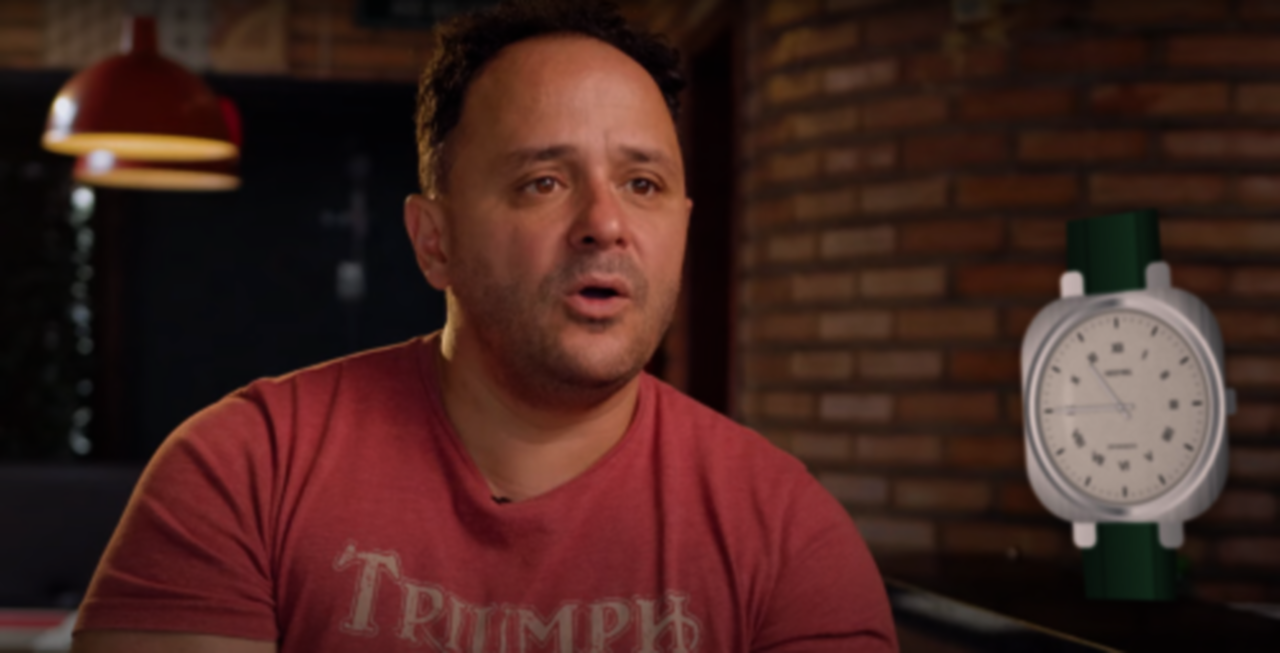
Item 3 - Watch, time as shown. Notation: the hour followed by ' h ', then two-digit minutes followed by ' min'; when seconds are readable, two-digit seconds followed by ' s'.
10 h 45 min
